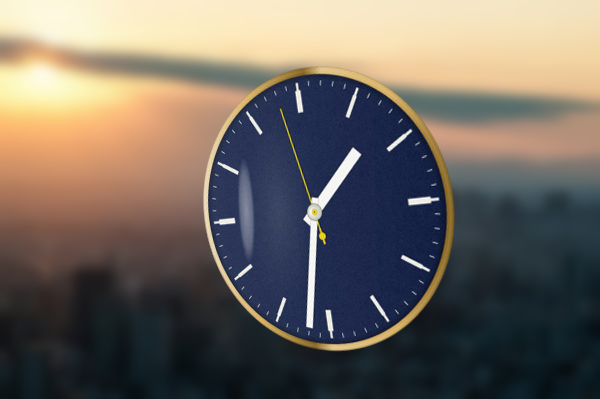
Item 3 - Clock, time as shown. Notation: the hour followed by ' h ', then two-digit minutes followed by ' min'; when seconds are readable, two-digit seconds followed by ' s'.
1 h 31 min 58 s
